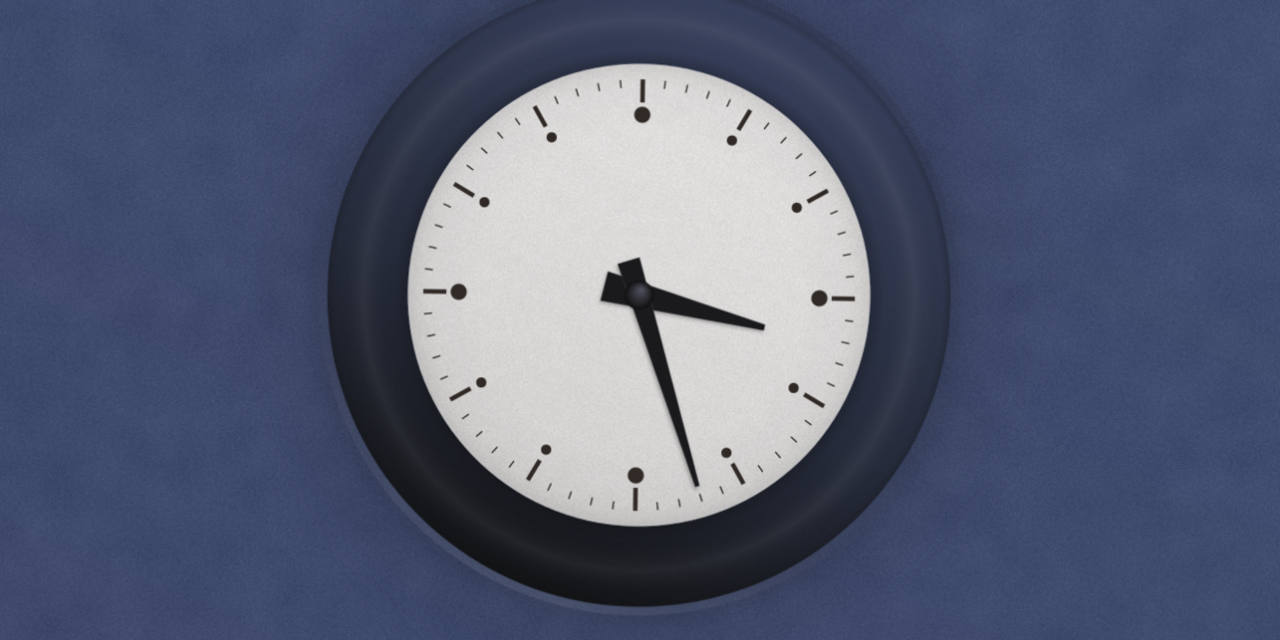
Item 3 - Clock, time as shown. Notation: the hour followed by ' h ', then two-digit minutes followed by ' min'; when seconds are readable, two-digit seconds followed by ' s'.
3 h 27 min
